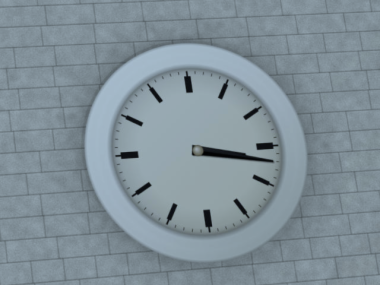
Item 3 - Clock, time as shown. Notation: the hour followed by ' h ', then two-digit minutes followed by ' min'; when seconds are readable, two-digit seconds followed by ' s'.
3 h 17 min
